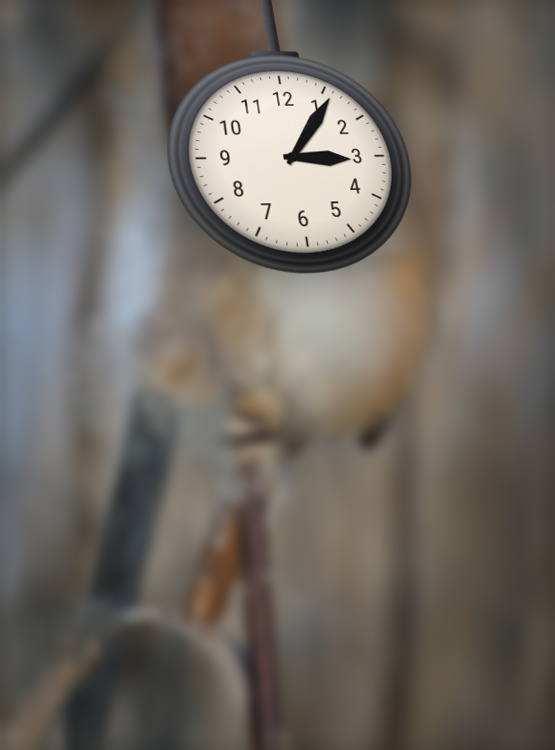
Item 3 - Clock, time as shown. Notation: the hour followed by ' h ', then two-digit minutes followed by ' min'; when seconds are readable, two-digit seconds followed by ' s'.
3 h 06 min
